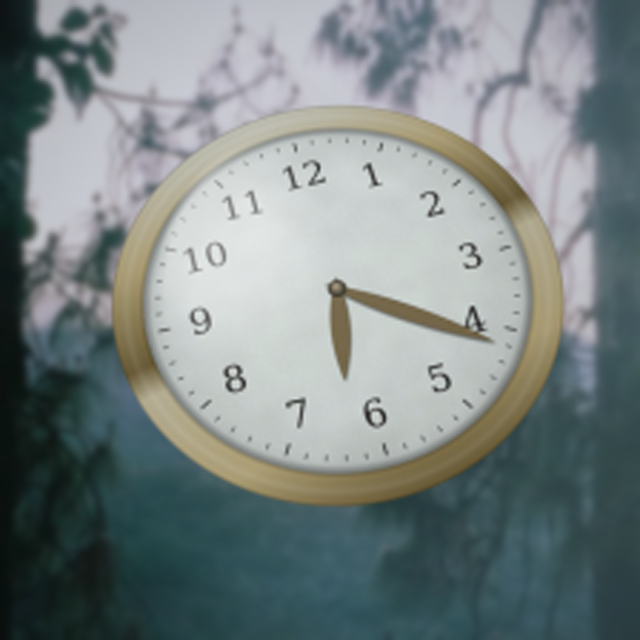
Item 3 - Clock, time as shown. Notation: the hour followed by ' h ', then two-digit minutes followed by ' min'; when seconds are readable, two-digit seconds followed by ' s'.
6 h 21 min
